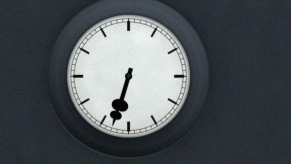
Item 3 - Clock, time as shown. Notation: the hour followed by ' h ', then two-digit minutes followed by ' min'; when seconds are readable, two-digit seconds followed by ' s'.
6 h 33 min
